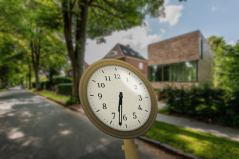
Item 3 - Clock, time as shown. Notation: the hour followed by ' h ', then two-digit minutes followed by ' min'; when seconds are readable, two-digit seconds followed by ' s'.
6 h 32 min
